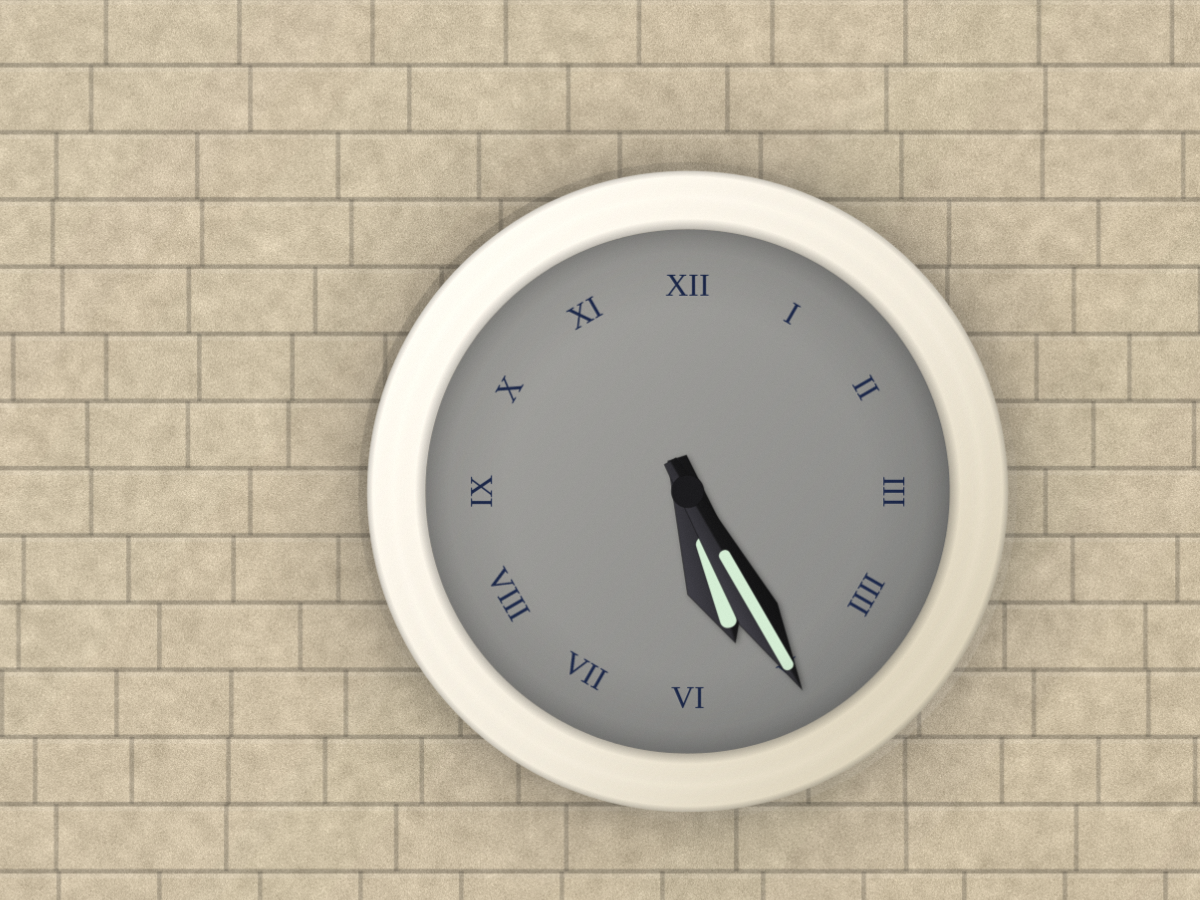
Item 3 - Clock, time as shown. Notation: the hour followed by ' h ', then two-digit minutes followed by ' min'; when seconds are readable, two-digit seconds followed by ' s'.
5 h 25 min
